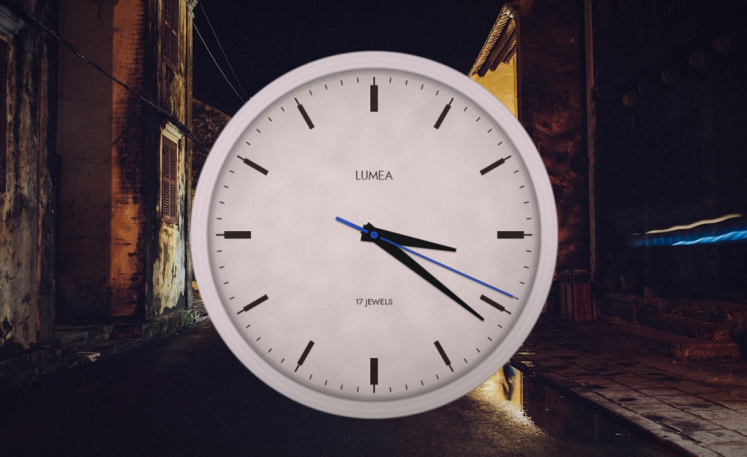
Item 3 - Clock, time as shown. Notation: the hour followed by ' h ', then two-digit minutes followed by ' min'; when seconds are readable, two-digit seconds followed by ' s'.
3 h 21 min 19 s
